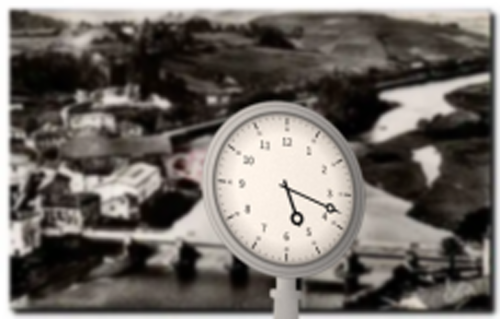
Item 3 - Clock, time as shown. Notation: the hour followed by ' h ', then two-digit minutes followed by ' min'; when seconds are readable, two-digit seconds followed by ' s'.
5 h 18 min
